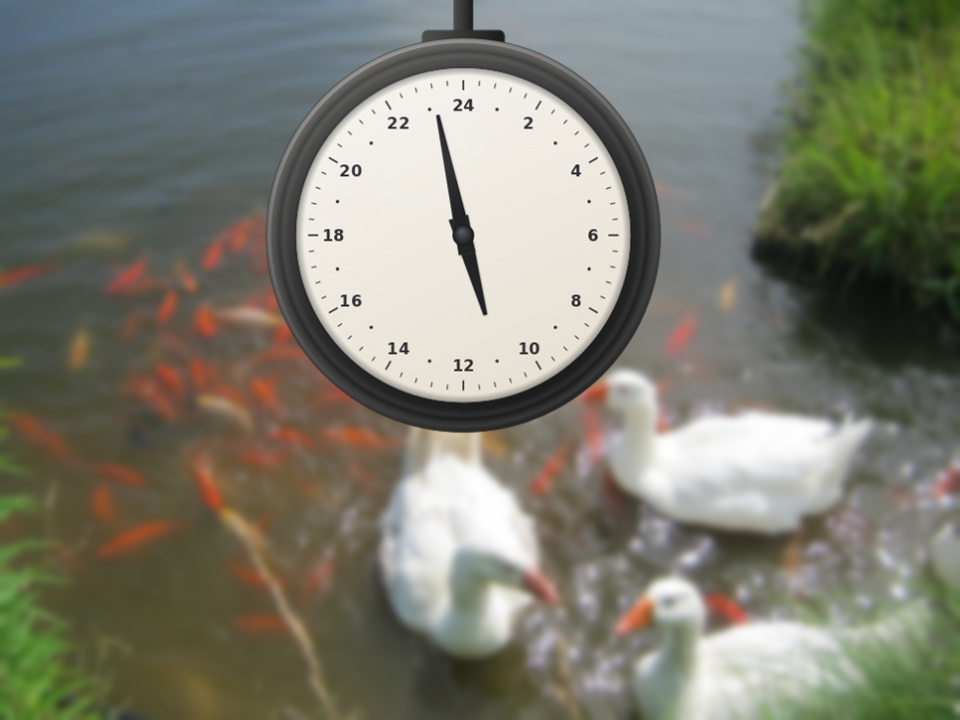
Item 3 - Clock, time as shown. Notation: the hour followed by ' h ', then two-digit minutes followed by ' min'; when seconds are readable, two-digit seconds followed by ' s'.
10 h 58 min
